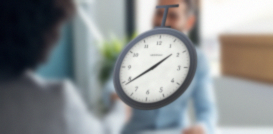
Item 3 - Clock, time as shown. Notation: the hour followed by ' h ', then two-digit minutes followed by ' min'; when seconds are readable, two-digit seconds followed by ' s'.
1 h 39 min
